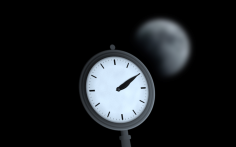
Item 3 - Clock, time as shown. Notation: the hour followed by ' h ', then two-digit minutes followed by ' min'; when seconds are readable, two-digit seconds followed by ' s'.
2 h 10 min
